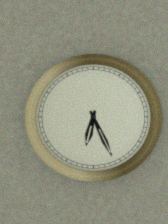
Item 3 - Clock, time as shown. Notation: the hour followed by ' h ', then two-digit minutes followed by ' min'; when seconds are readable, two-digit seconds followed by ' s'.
6 h 26 min
